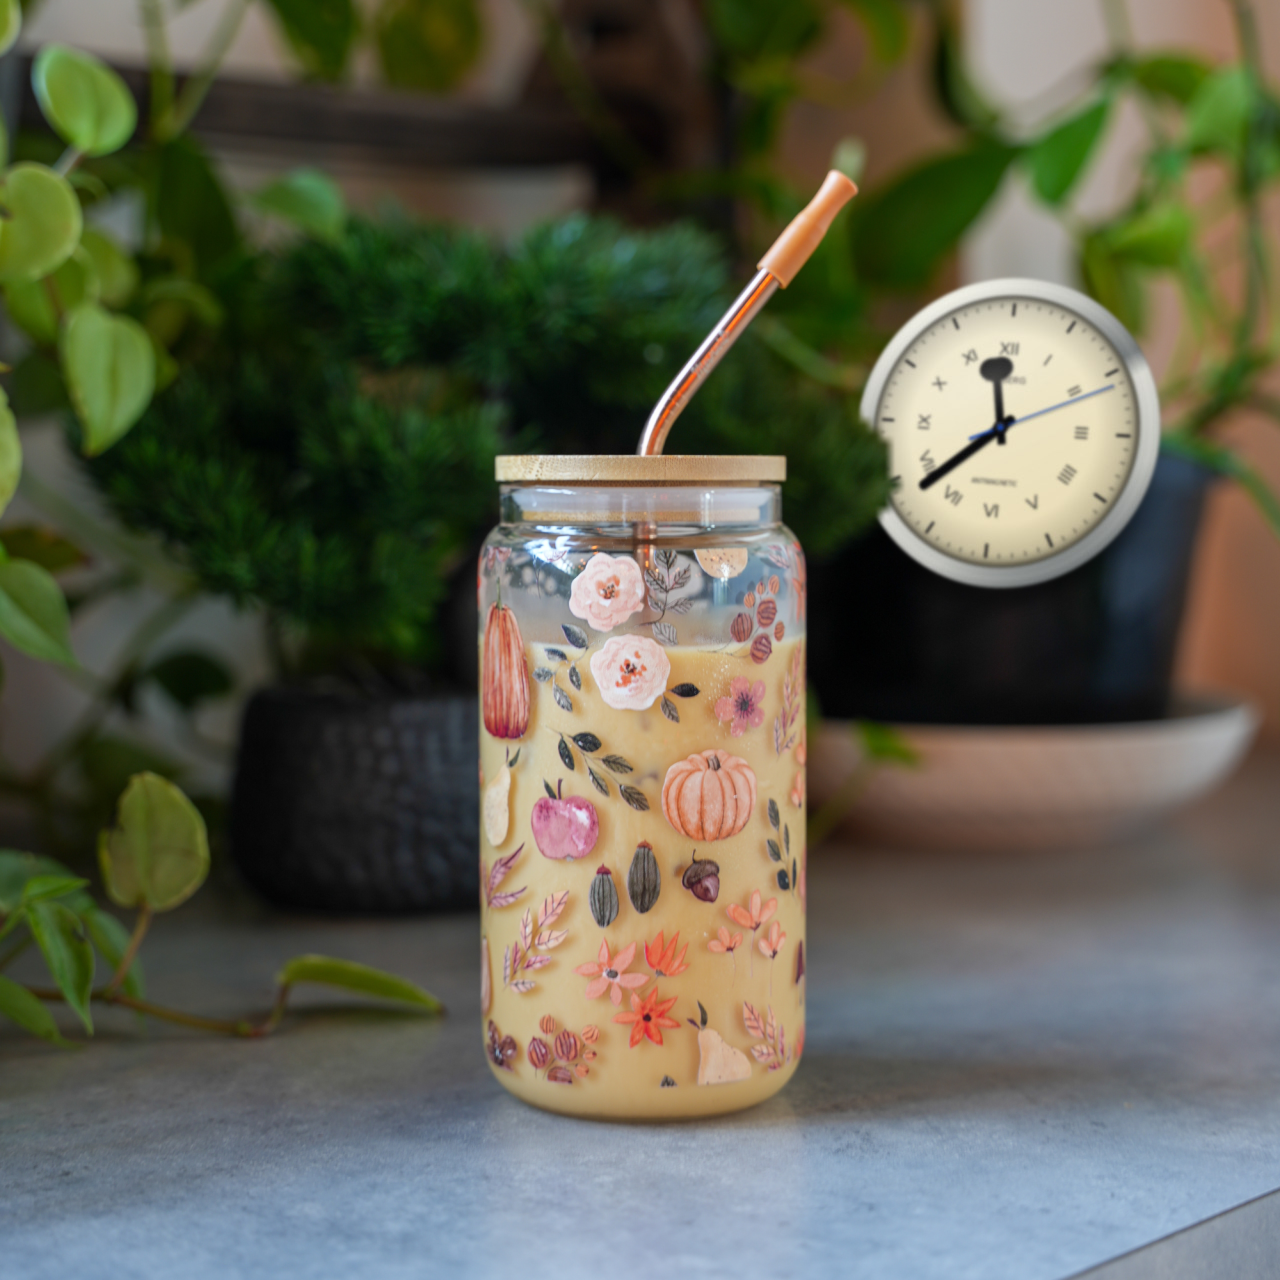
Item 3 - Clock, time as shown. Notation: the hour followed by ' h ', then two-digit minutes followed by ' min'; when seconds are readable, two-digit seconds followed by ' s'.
11 h 38 min 11 s
